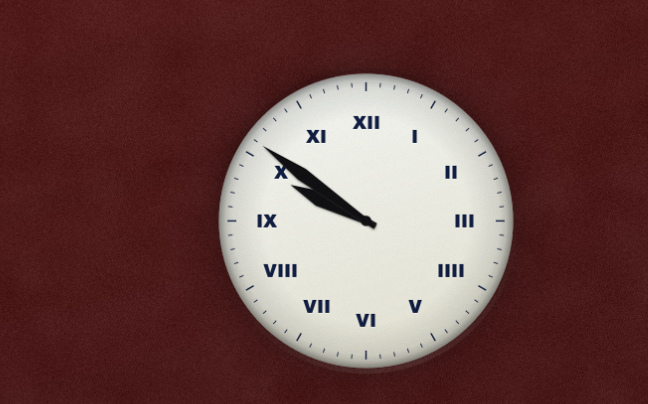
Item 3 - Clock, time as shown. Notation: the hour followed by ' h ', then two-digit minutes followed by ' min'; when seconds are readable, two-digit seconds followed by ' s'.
9 h 51 min
